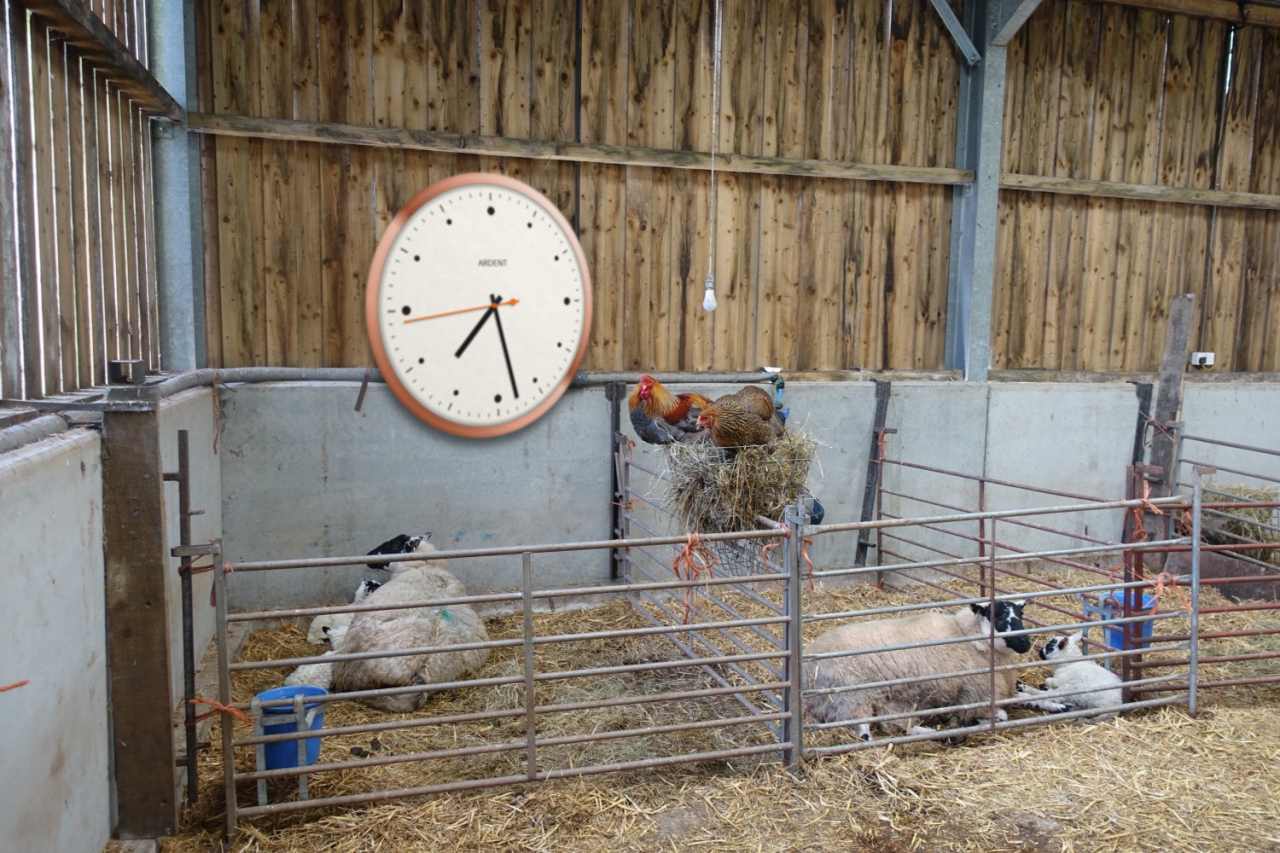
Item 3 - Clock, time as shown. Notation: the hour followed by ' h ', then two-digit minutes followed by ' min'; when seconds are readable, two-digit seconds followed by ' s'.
7 h 27 min 44 s
